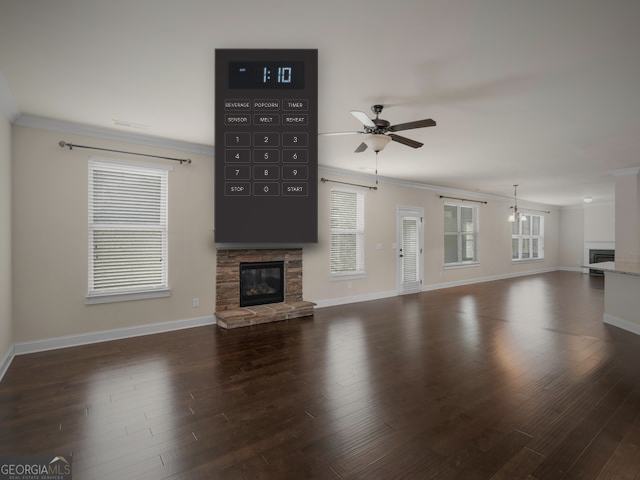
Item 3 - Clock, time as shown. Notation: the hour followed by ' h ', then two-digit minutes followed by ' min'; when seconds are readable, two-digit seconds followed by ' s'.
1 h 10 min
